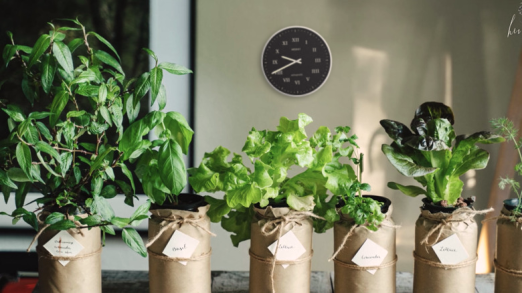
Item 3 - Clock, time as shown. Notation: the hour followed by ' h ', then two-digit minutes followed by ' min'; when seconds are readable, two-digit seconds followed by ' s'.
9 h 41 min
